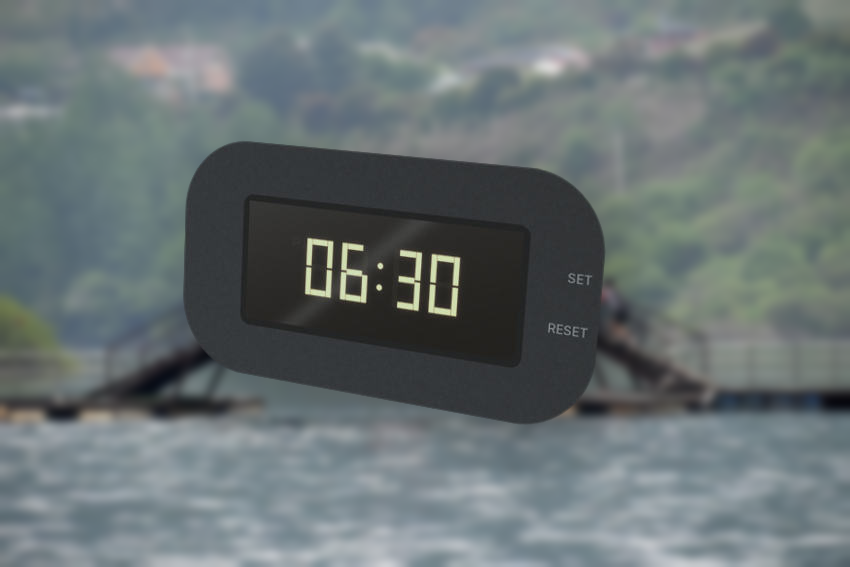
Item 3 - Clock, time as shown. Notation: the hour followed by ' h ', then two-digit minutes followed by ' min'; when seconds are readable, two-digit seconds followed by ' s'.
6 h 30 min
